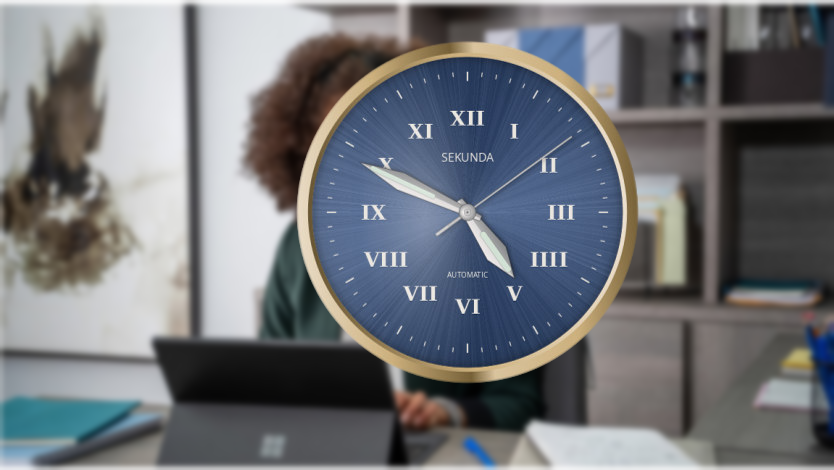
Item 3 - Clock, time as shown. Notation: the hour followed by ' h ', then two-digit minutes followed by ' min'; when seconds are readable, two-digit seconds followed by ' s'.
4 h 49 min 09 s
